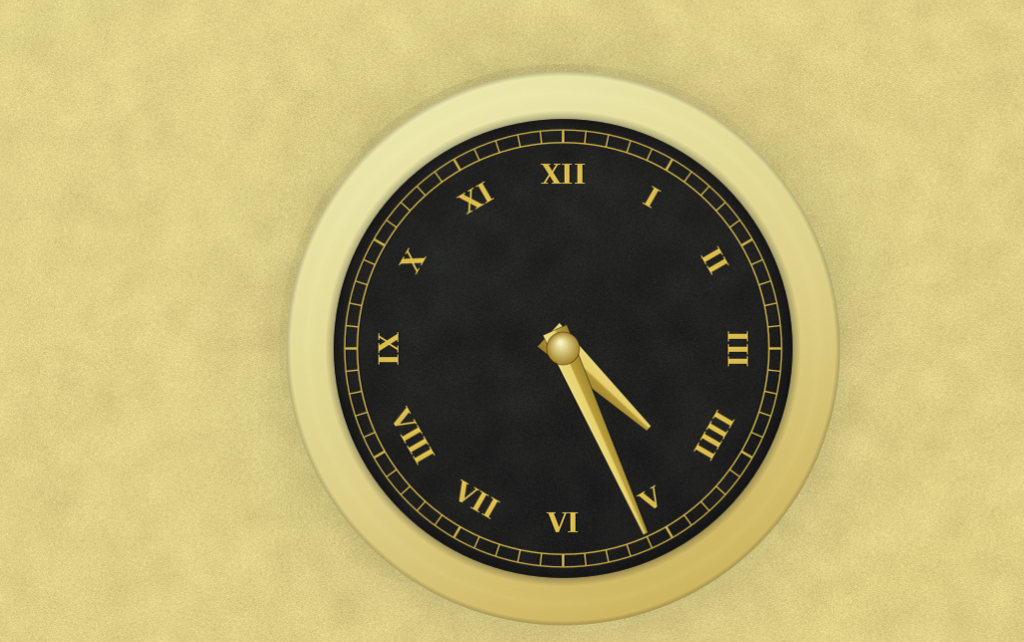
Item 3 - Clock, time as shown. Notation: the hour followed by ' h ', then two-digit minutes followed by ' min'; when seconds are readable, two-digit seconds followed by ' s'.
4 h 26 min
